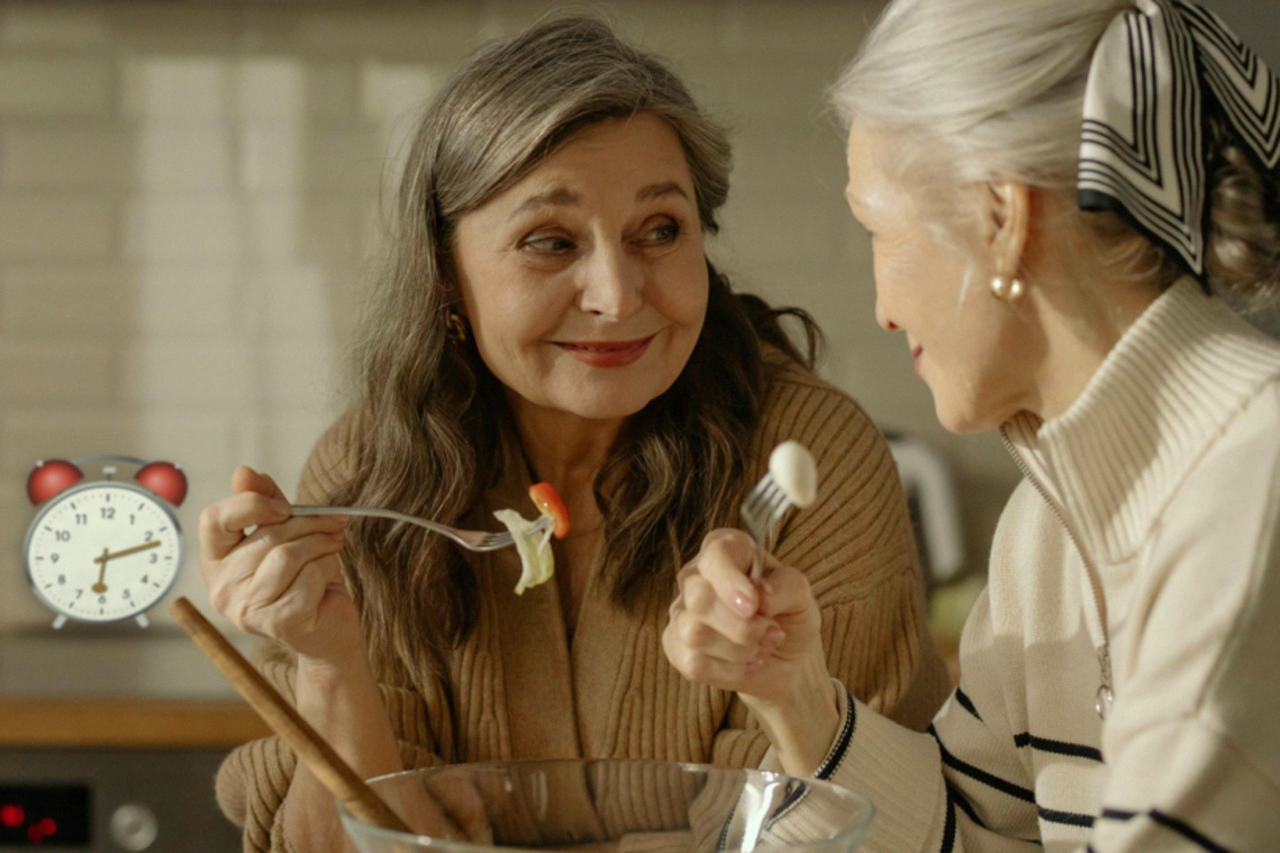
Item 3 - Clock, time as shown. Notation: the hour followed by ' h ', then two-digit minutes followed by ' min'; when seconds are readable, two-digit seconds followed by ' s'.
6 h 12 min
